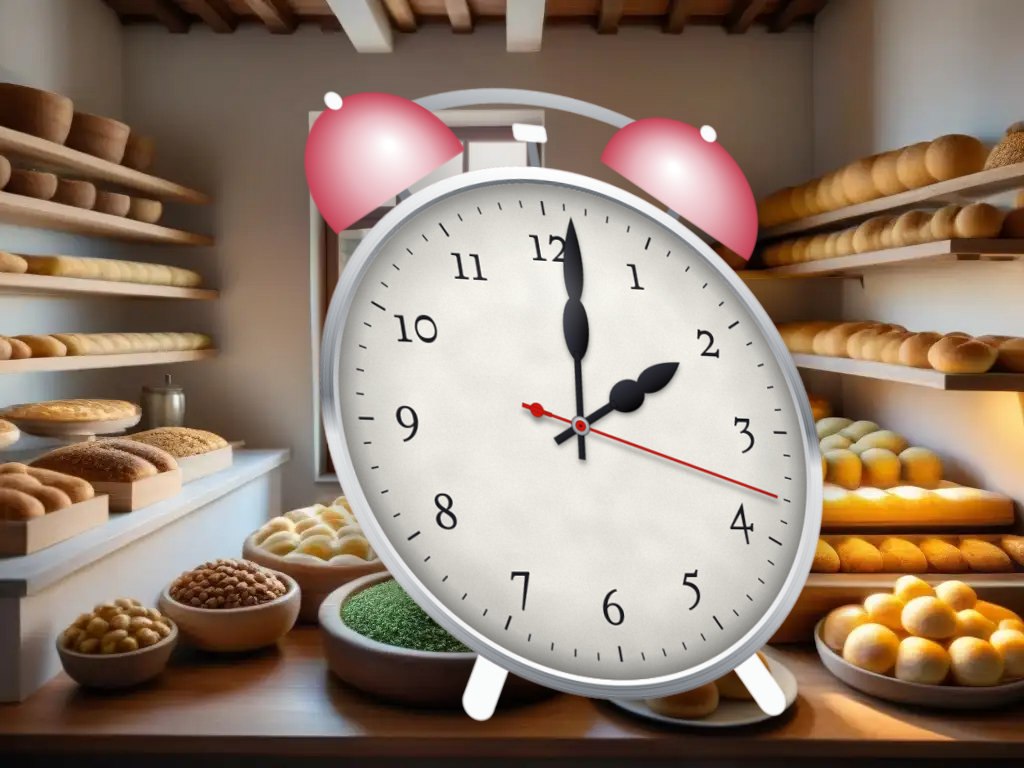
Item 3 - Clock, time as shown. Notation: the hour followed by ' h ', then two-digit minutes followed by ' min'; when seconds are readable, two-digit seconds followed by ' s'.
2 h 01 min 18 s
